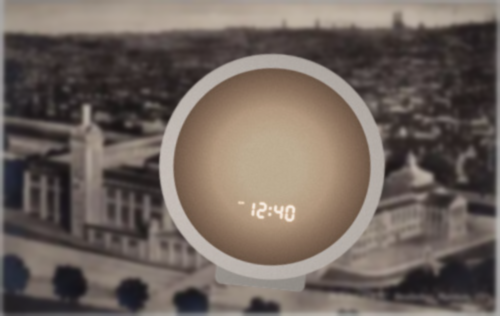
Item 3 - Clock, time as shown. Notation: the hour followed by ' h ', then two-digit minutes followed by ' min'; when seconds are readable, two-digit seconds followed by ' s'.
12 h 40 min
